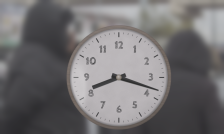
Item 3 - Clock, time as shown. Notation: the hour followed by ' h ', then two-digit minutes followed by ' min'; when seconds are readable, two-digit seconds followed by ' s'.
8 h 18 min
